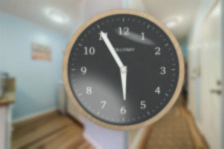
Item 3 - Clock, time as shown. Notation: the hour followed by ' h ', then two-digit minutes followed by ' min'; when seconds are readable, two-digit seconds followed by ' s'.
5 h 55 min
